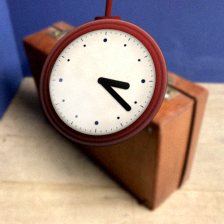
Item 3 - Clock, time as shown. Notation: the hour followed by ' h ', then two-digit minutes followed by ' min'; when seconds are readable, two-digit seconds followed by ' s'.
3 h 22 min
